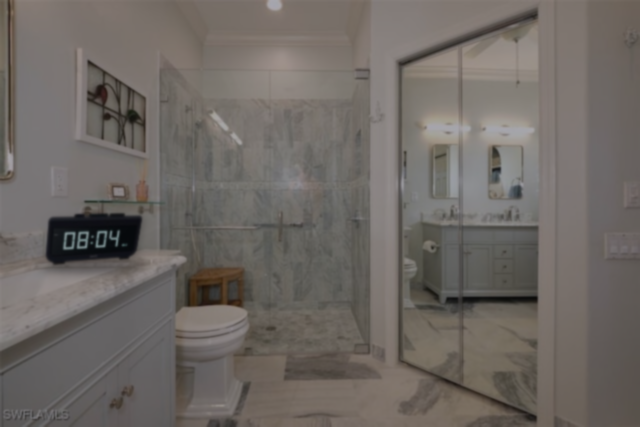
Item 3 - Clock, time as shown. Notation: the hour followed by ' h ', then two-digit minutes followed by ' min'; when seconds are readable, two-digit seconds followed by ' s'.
8 h 04 min
